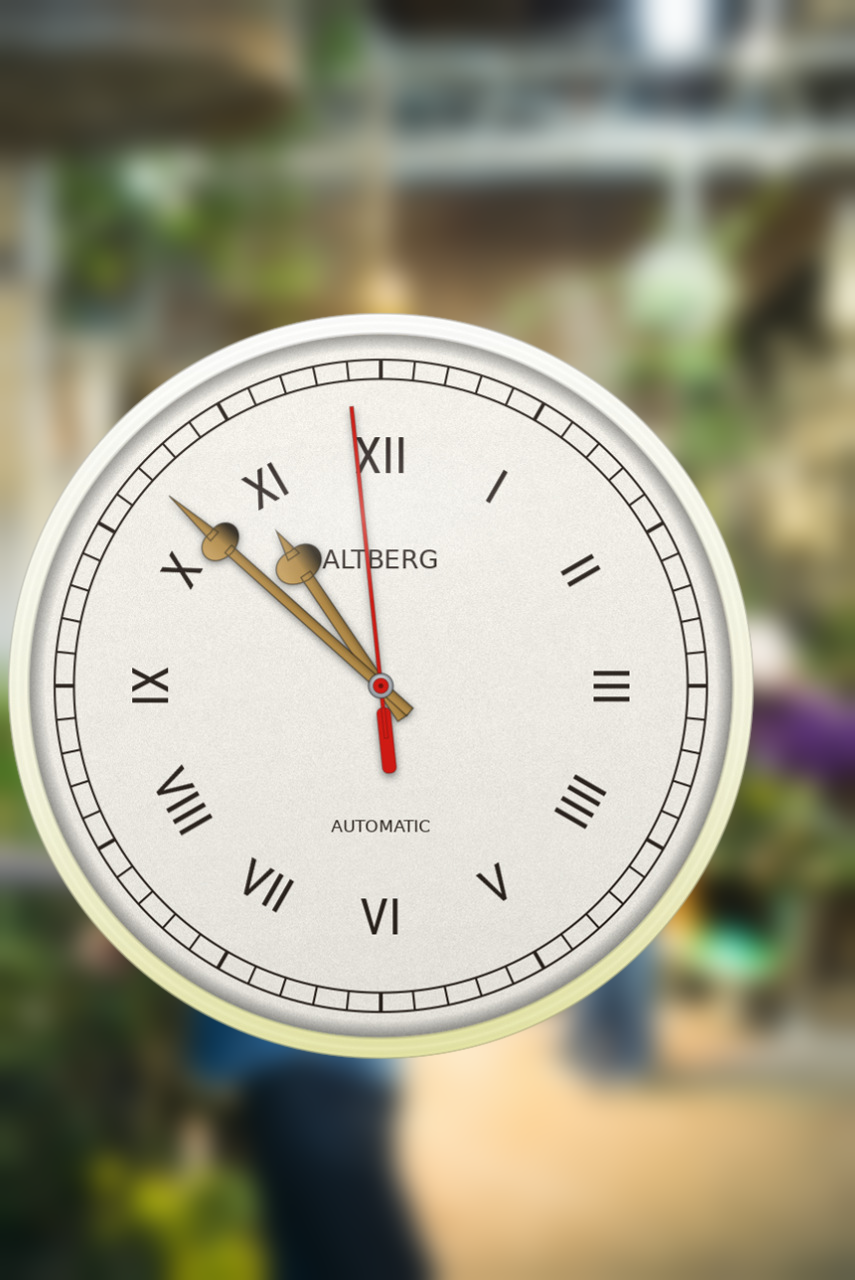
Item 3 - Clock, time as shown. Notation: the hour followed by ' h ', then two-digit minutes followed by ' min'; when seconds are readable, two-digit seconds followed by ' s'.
10 h 51 min 59 s
